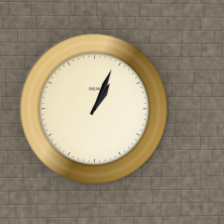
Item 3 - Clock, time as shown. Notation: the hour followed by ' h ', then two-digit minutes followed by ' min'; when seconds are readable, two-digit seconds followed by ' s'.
1 h 04 min
